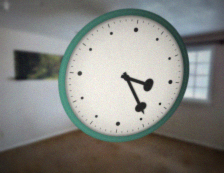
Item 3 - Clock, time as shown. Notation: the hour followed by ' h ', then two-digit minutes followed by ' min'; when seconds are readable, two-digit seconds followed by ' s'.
3 h 24 min
